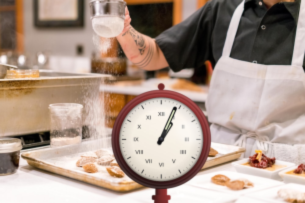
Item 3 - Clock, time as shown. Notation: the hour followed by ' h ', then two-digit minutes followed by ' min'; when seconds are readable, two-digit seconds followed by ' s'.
1 h 04 min
